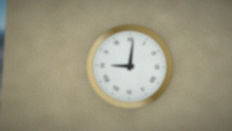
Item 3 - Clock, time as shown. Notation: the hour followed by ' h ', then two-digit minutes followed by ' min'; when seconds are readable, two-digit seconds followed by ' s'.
9 h 01 min
